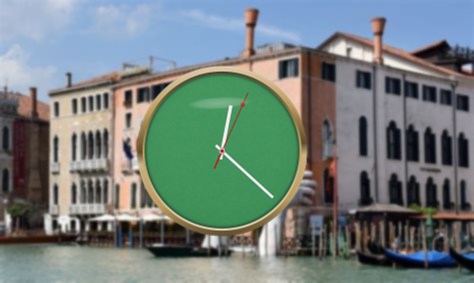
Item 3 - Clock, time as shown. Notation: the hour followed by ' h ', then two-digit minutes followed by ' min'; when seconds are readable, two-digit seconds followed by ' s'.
12 h 22 min 04 s
